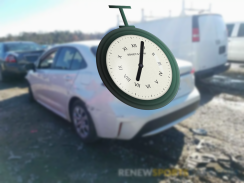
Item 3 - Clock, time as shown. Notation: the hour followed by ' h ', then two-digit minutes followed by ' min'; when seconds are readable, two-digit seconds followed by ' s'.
7 h 04 min
